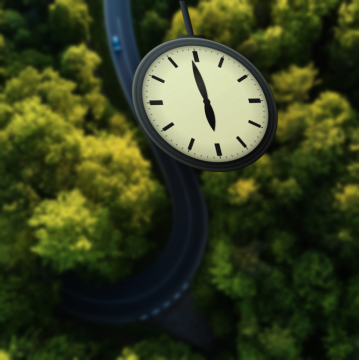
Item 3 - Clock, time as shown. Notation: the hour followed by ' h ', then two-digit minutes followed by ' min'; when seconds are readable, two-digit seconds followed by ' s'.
5 h 59 min
